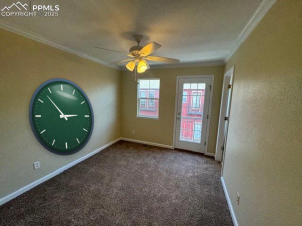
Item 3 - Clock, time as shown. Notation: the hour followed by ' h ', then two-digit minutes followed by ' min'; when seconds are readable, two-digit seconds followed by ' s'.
2 h 53 min
